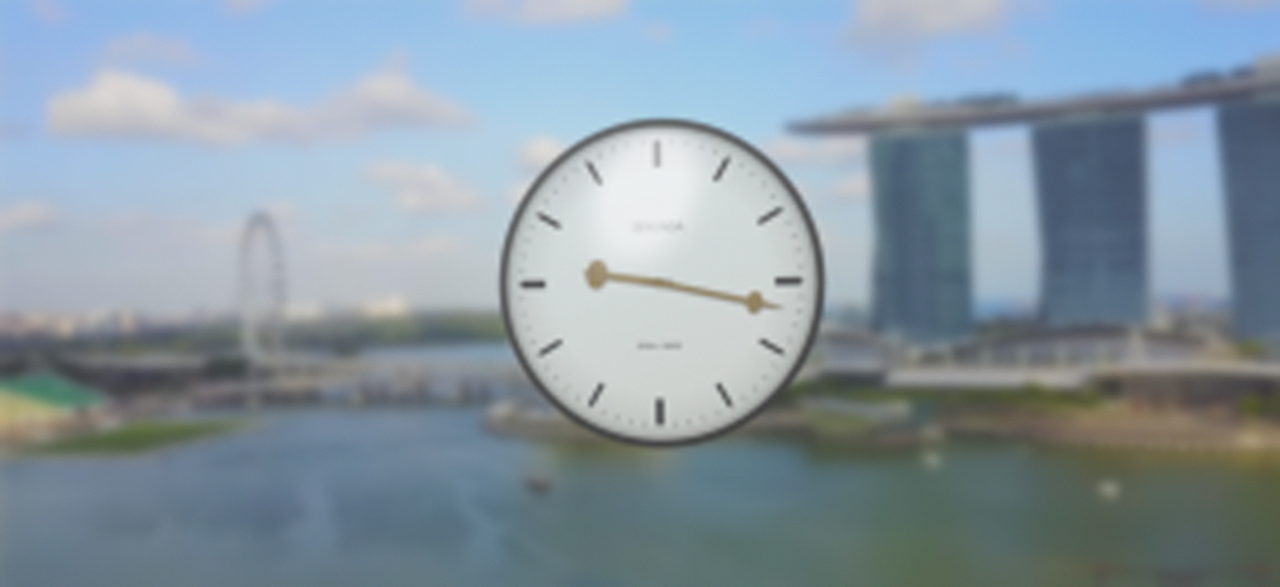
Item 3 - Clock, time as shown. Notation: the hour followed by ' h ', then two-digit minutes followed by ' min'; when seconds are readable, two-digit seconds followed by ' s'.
9 h 17 min
